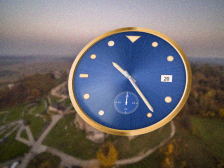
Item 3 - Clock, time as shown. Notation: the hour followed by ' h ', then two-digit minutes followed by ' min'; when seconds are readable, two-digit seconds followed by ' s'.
10 h 24 min
